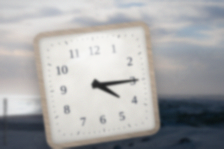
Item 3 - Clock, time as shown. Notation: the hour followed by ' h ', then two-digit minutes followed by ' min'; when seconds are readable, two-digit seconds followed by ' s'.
4 h 15 min
